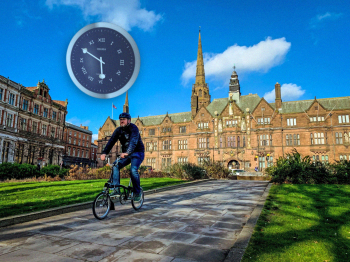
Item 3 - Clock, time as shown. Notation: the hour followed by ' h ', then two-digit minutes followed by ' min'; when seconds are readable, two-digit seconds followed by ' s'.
5 h 50 min
